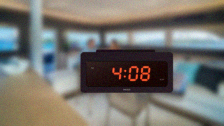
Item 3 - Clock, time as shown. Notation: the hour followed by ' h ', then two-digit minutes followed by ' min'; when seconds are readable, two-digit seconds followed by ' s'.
4 h 08 min
